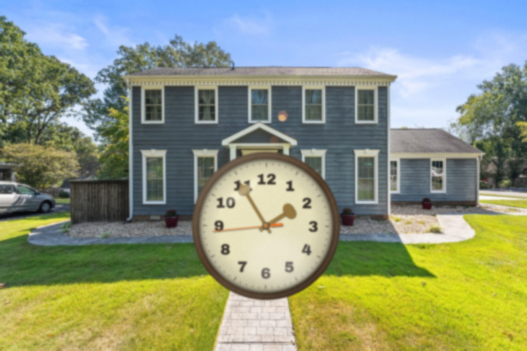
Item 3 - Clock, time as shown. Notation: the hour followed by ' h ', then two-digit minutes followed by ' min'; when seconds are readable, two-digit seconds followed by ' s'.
1 h 54 min 44 s
